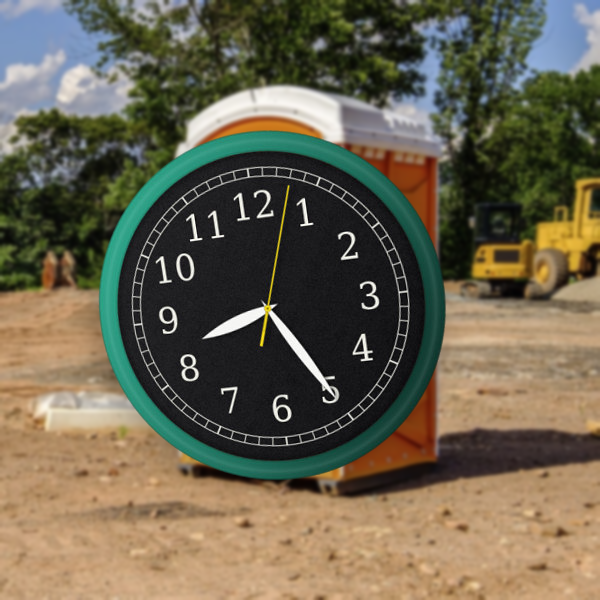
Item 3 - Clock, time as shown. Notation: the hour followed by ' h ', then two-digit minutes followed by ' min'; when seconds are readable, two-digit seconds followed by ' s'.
8 h 25 min 03 s
